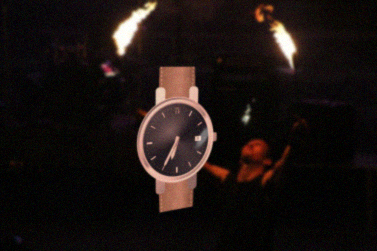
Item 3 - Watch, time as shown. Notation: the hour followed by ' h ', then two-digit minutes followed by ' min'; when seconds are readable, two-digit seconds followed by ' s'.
6 h 35 min
